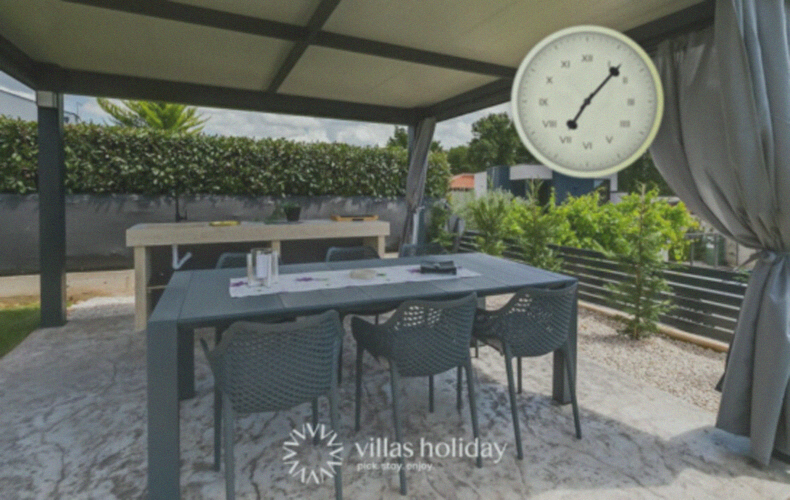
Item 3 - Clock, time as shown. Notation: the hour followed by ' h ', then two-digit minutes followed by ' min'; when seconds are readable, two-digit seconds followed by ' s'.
7 h 07 min
